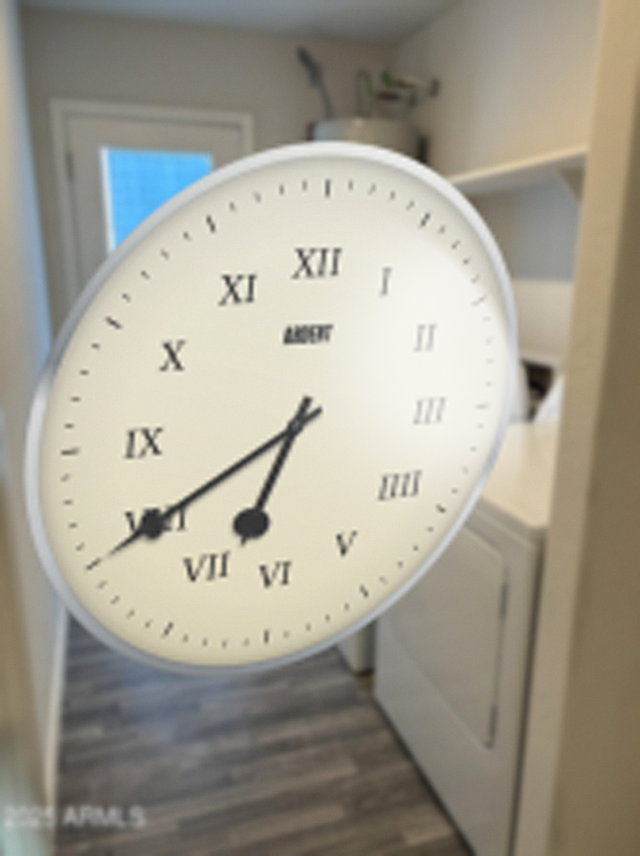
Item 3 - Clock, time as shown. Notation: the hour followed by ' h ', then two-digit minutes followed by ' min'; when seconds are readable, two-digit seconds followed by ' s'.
6 h 40 min
